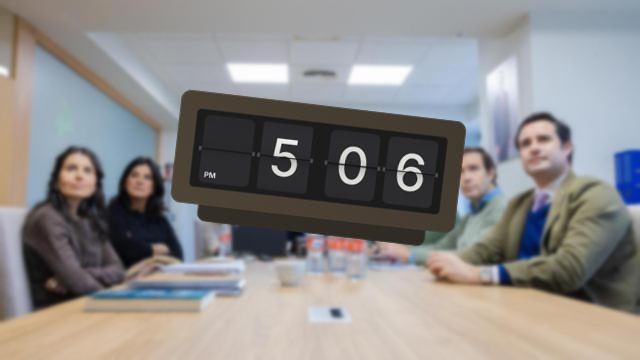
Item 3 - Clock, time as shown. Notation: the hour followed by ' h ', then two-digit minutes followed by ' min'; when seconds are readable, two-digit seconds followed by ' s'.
5 h 06 min
